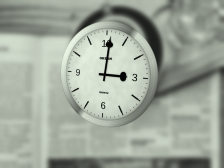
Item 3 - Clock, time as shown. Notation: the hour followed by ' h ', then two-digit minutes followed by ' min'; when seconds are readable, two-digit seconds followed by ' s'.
3 h 01 min
